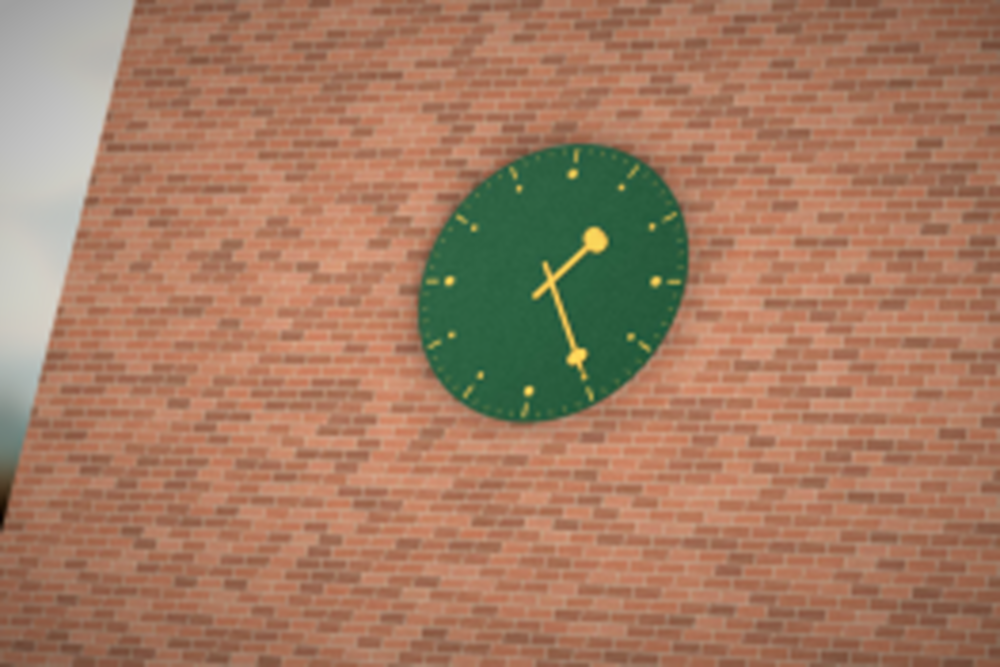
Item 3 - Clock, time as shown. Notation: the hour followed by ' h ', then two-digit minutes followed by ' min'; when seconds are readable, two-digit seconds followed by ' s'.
1 h 25 min
